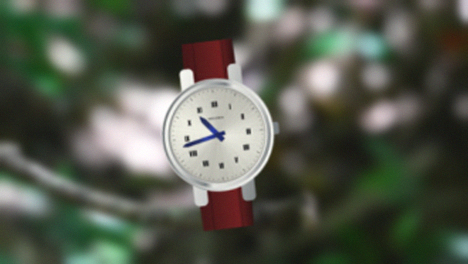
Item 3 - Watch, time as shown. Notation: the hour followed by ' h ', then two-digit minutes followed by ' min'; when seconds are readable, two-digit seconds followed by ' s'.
10 h 43 min
